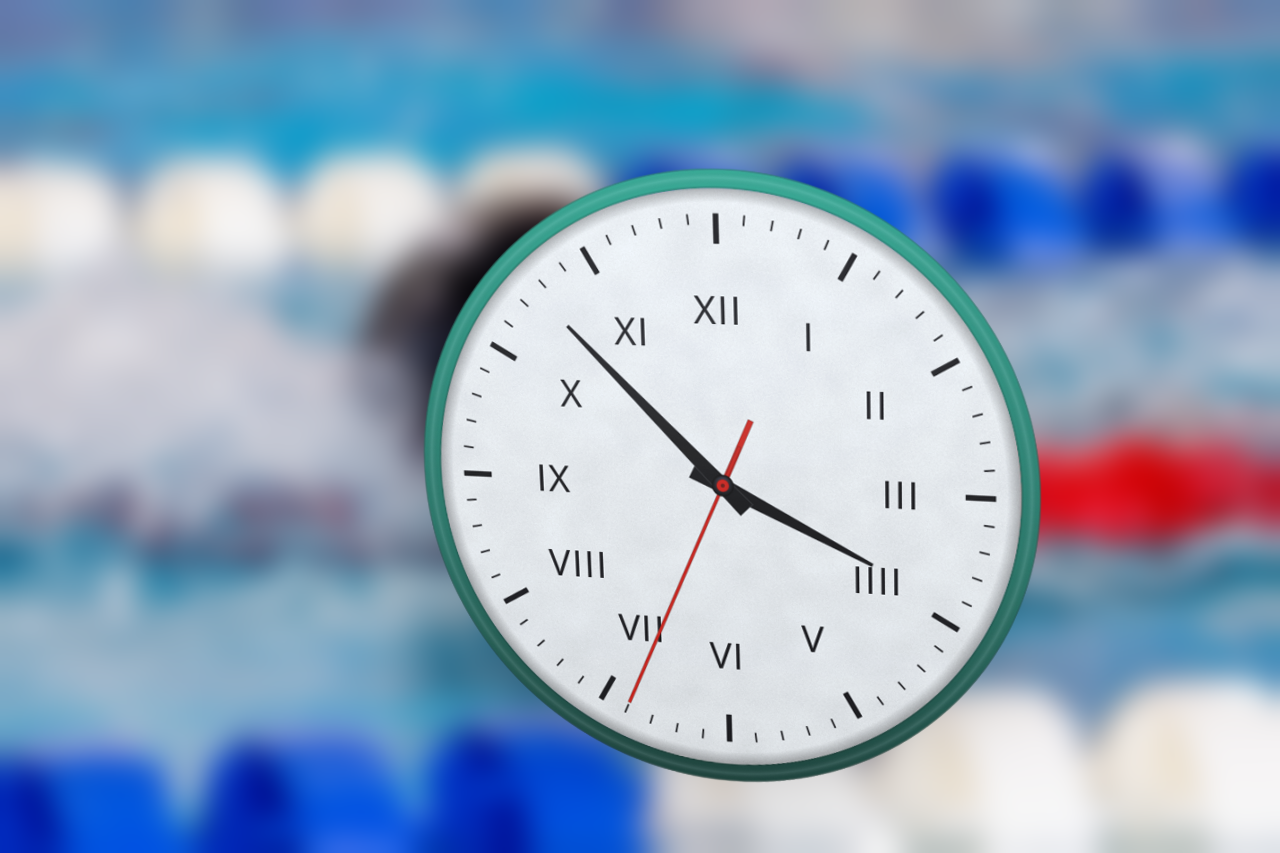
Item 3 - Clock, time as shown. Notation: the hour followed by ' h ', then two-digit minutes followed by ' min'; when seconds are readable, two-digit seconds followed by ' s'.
3 h 52 min 34 s
